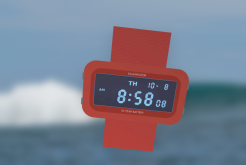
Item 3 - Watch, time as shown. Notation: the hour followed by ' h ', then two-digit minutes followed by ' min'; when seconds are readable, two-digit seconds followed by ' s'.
8 h 58 min 08 s
